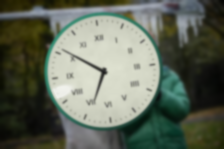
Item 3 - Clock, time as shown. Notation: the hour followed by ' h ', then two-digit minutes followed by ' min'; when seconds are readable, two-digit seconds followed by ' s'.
6 h 51 min
